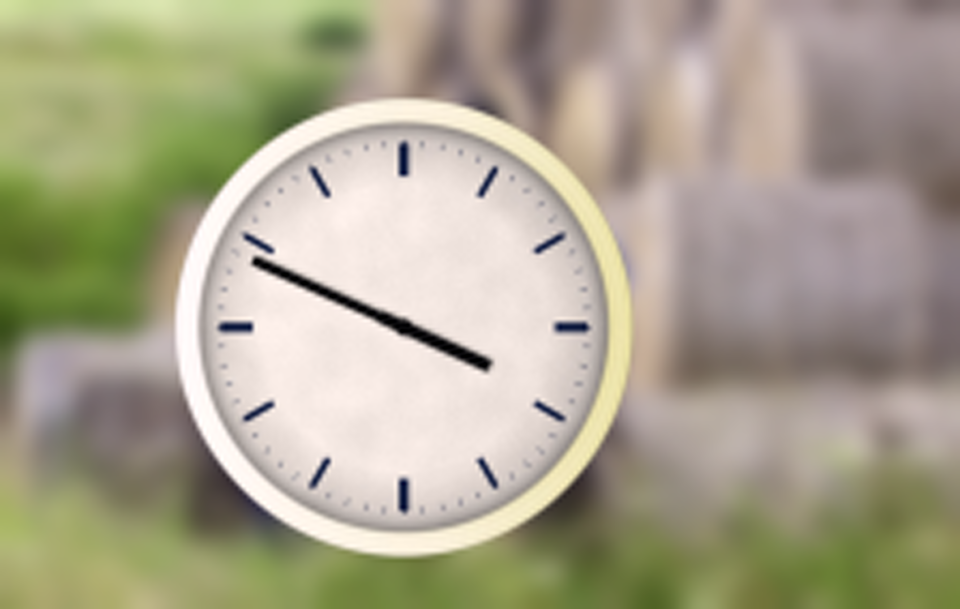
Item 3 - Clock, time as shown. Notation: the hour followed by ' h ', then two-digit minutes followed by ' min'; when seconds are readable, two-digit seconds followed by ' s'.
3 h 49 min
